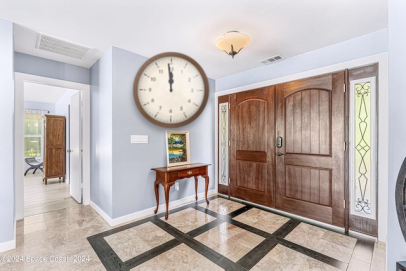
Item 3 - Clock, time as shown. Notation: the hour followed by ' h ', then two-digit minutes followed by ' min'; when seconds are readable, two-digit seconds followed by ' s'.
11 h 59 min
